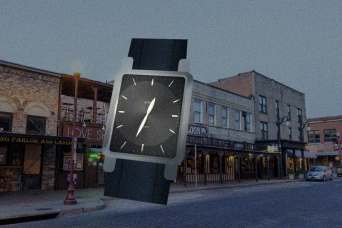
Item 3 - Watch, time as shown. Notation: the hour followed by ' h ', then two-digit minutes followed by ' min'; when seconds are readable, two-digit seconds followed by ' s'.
12 h 33 min
